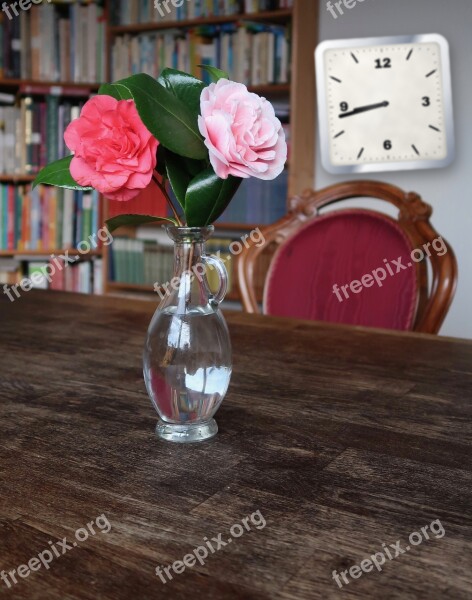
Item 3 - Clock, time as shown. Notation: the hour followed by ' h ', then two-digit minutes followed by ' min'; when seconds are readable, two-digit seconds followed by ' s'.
8 h 43 min
